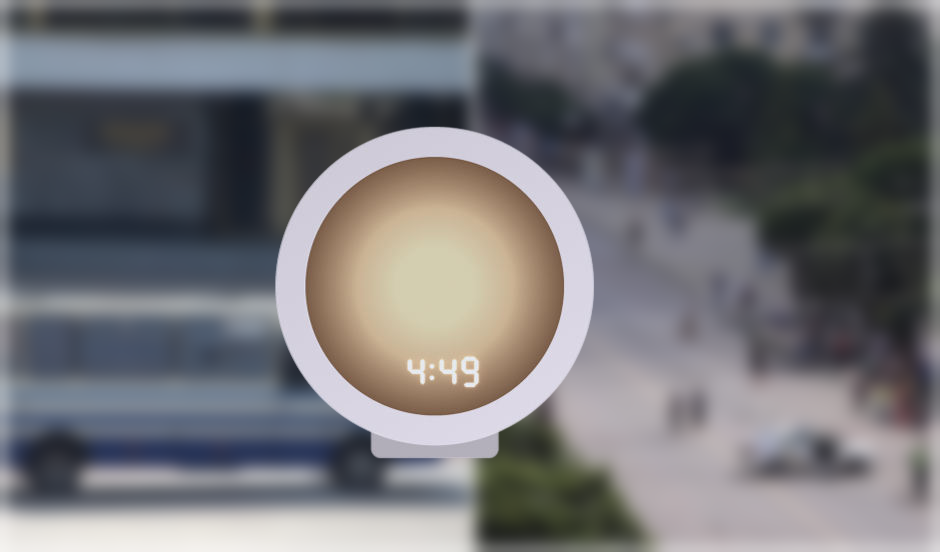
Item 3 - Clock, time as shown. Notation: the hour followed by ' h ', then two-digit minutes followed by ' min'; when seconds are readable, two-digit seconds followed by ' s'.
4 h 49 min
